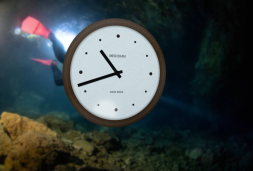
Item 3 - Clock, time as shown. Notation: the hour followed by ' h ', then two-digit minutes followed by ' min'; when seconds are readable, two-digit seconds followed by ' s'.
10 h 42 min
